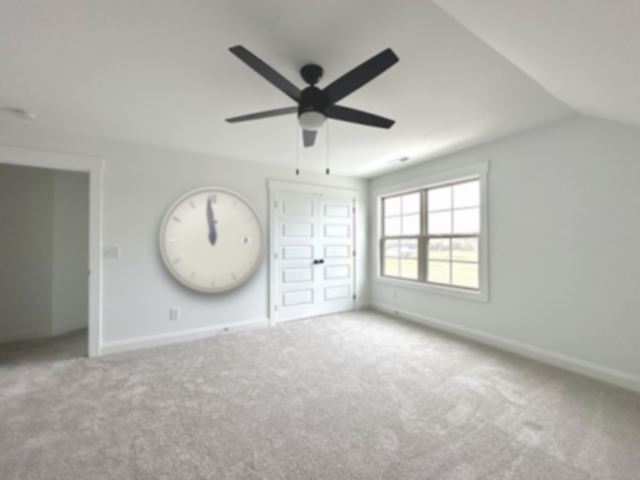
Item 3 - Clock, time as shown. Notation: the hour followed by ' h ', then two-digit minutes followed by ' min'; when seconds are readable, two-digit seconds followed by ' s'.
11 h 59 min
